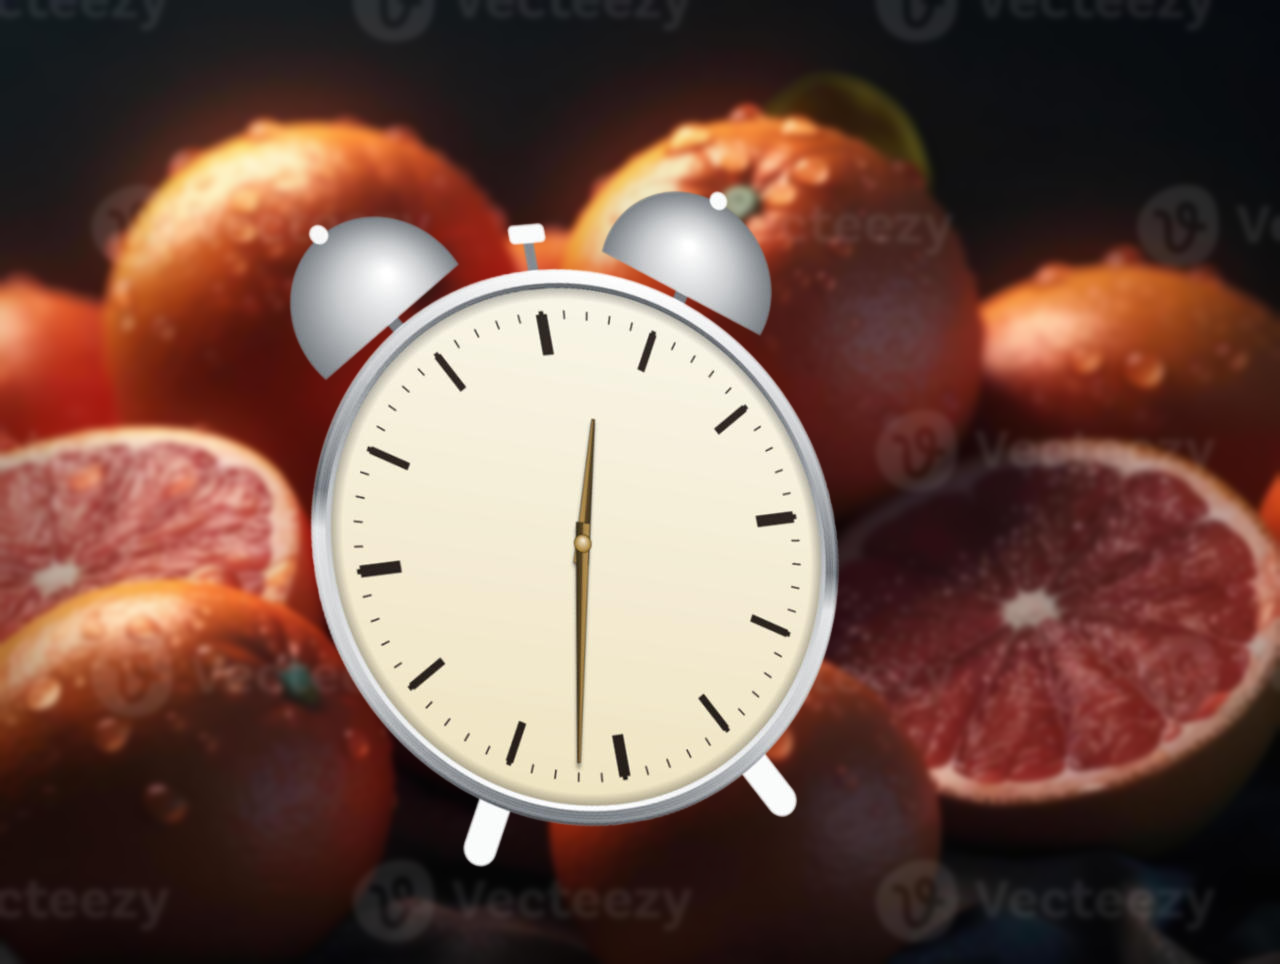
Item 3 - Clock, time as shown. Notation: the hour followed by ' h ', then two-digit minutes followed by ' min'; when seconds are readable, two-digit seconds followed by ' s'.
12 h 32 min
